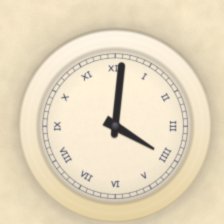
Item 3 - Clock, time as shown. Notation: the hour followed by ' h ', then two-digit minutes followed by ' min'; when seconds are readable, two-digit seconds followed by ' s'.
4 h 01 min
